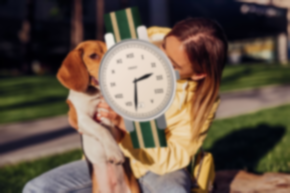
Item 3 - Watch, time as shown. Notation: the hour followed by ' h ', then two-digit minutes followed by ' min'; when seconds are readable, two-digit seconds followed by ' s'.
2 h 32 min
